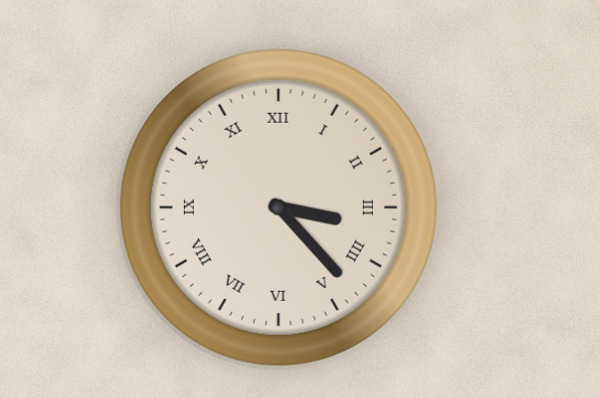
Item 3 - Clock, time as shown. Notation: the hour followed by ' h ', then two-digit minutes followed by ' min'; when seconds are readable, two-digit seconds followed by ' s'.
3 h 23 min
